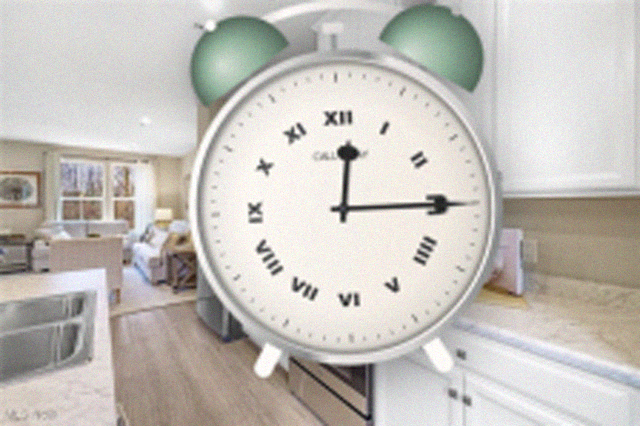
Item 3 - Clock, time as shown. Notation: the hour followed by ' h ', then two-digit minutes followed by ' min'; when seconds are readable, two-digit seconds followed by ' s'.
12 h 15 min
